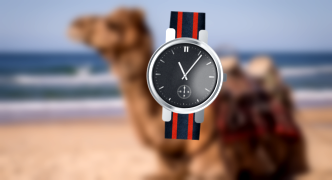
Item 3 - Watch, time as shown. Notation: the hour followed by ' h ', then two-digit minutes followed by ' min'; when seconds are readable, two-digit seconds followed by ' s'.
11 h 06 min
